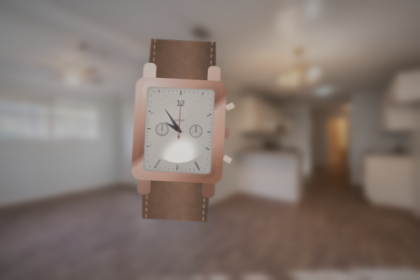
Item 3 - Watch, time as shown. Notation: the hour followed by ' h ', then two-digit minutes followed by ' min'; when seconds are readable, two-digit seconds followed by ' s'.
9 h 54 min
